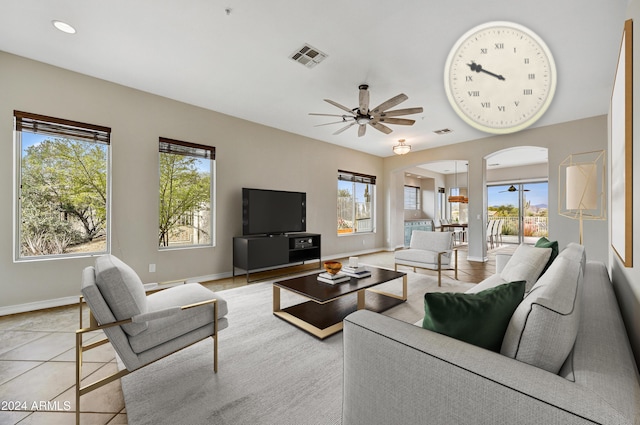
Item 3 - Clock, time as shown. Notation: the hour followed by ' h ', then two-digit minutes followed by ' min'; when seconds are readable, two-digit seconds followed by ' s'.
9 h 49 min
